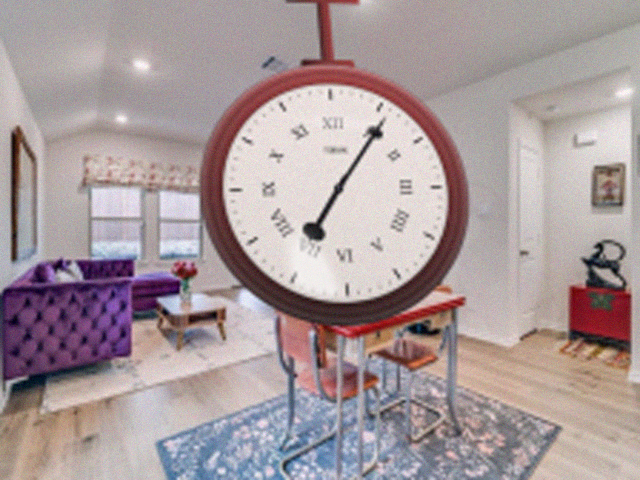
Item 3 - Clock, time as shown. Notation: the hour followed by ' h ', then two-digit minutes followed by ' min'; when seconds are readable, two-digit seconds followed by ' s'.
7 h 06 min
